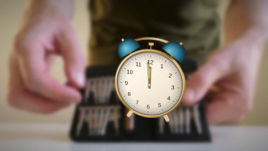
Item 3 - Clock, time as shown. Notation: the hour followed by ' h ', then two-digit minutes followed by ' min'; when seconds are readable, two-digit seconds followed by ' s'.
11 h 59 min
